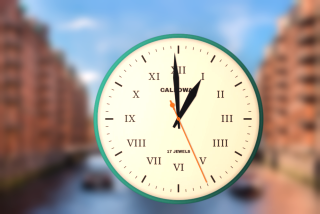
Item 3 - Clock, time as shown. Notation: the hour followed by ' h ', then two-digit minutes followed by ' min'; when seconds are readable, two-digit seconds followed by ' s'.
12 h 59 min 26 s
